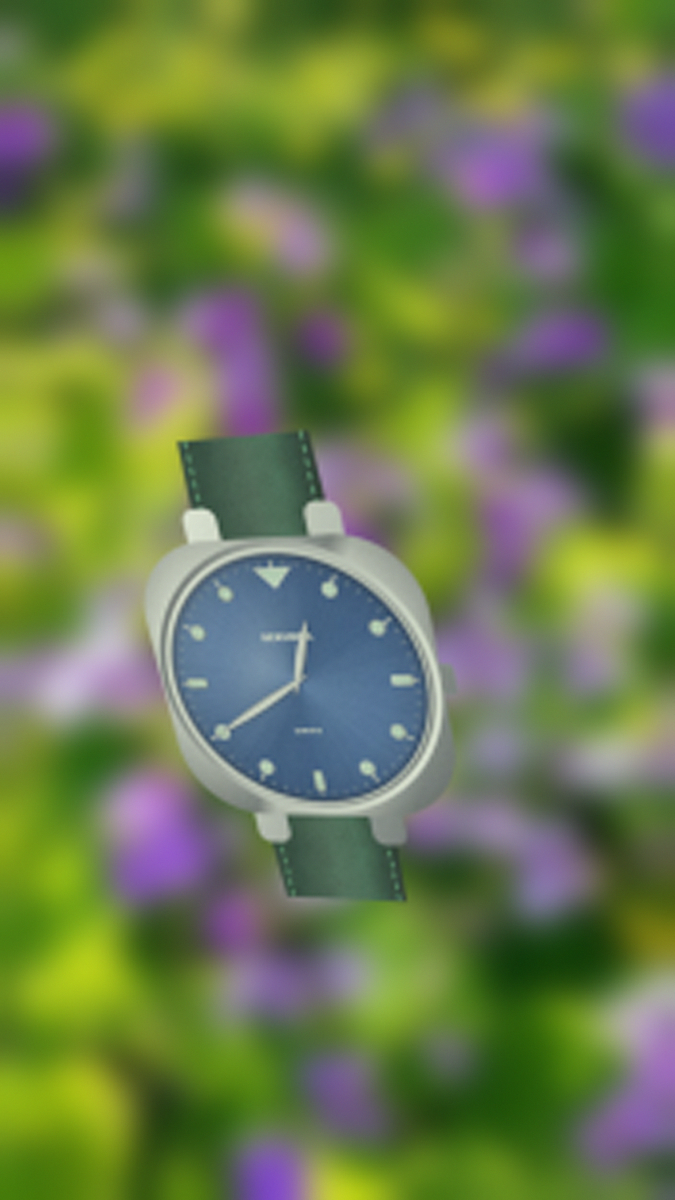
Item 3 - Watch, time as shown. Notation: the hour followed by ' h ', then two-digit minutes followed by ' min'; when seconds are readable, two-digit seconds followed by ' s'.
12 h 40 min
